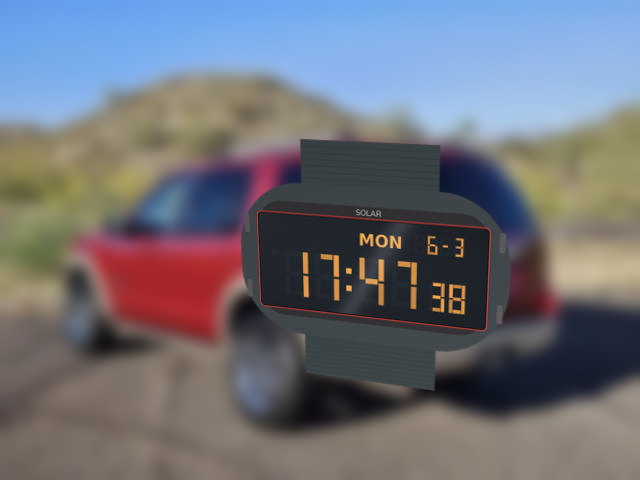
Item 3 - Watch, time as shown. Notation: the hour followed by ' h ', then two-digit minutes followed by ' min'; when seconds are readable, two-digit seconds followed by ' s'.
17 h 47 min 38 s
